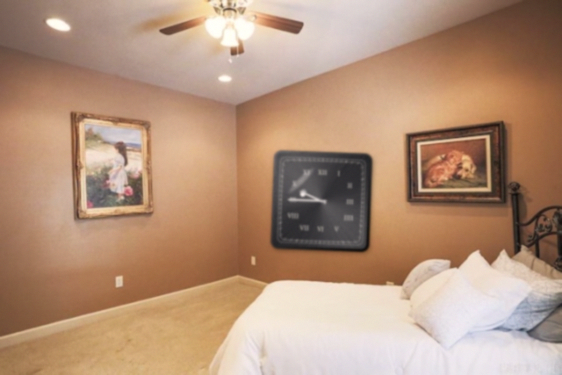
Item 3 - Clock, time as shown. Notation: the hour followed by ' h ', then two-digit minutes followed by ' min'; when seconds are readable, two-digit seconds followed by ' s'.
9 h 45 min
